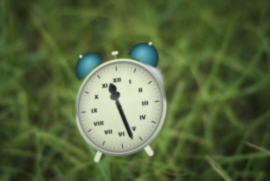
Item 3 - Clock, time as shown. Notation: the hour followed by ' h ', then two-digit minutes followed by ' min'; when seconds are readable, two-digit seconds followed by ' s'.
11 h 27 min
